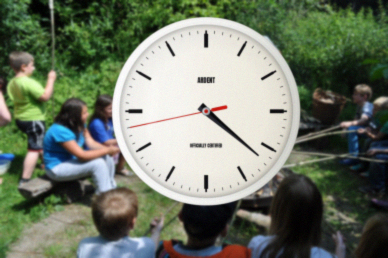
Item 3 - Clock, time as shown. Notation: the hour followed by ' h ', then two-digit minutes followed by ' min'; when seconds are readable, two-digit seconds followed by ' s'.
4 h 21 min 43 s
